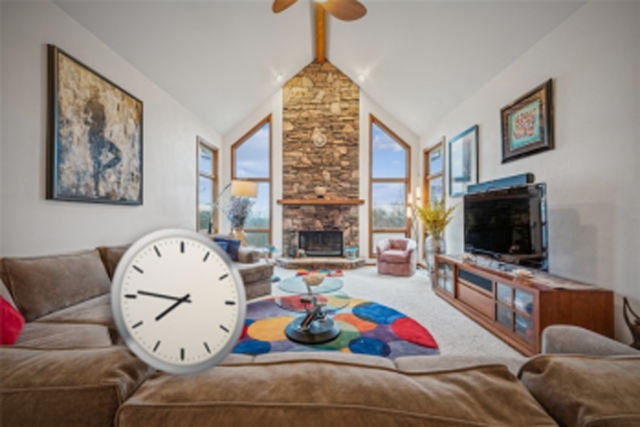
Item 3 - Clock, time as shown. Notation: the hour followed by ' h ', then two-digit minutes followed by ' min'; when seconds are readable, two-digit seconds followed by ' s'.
7 h 46 min
